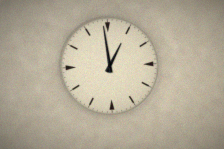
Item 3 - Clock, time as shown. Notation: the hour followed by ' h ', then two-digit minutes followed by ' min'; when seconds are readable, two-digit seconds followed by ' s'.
12 h 59 min
